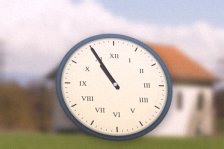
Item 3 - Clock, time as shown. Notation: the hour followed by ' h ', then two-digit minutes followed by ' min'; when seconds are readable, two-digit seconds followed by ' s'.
10 h 55 min
